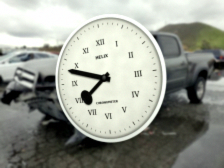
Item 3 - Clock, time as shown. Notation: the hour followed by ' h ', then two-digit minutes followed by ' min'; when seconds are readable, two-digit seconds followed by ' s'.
7 h 48 min
